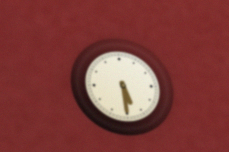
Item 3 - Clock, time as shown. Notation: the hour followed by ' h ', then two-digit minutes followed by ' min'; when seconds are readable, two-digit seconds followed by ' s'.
5 h 30 min
